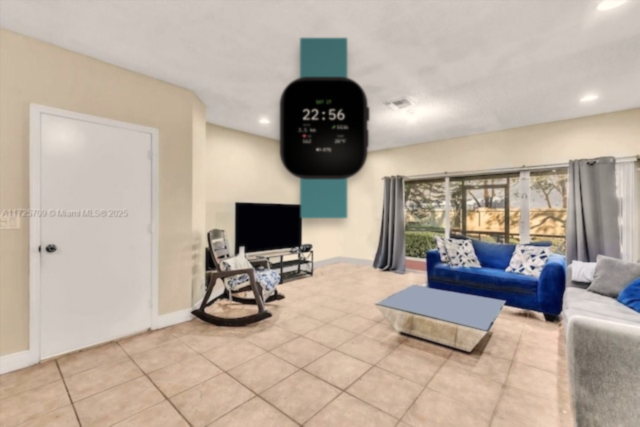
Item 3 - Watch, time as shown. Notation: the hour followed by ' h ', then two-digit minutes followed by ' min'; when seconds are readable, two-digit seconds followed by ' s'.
22 h 56 min
